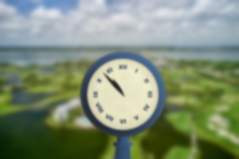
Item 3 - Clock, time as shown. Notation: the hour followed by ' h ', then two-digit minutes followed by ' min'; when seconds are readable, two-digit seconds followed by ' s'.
10 h 53 min
